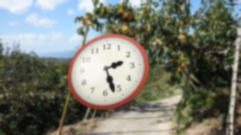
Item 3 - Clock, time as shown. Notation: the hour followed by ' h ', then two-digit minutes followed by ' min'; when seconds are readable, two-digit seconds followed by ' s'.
2 h 27 min
